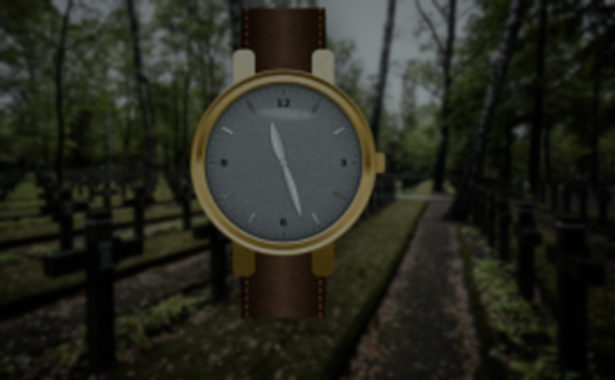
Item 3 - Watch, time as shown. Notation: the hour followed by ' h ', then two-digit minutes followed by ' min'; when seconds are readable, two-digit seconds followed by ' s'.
11 h 27 min
